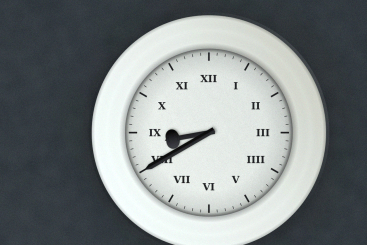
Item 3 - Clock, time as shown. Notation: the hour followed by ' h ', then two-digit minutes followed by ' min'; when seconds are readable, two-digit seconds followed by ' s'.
8 h 40 min
